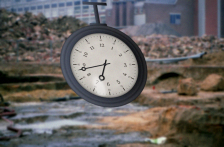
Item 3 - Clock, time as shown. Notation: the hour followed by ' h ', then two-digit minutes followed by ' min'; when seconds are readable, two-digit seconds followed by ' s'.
6 h 43 min
